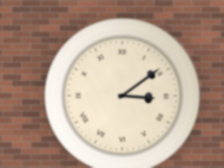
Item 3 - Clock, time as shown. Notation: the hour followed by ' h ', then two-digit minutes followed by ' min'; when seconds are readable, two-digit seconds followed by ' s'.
3 h 09 min
